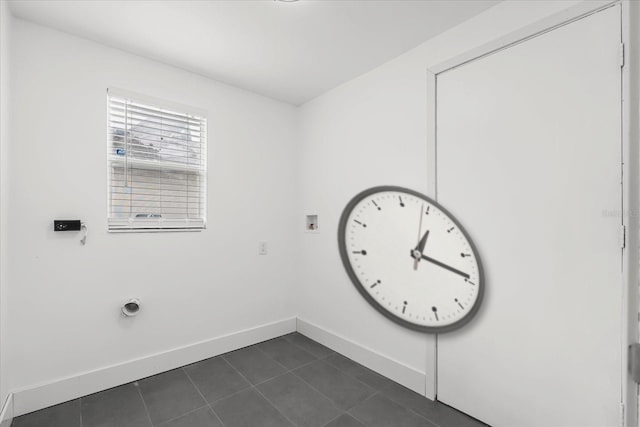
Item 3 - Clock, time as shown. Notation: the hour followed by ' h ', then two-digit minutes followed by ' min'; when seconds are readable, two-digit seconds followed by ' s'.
1 h 19 min 04 s
